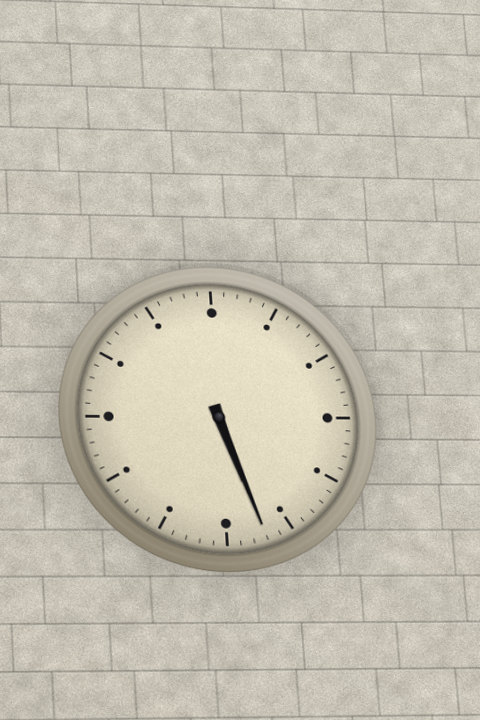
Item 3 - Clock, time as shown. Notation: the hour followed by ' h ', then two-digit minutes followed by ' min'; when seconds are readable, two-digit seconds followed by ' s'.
5 h 27 min
